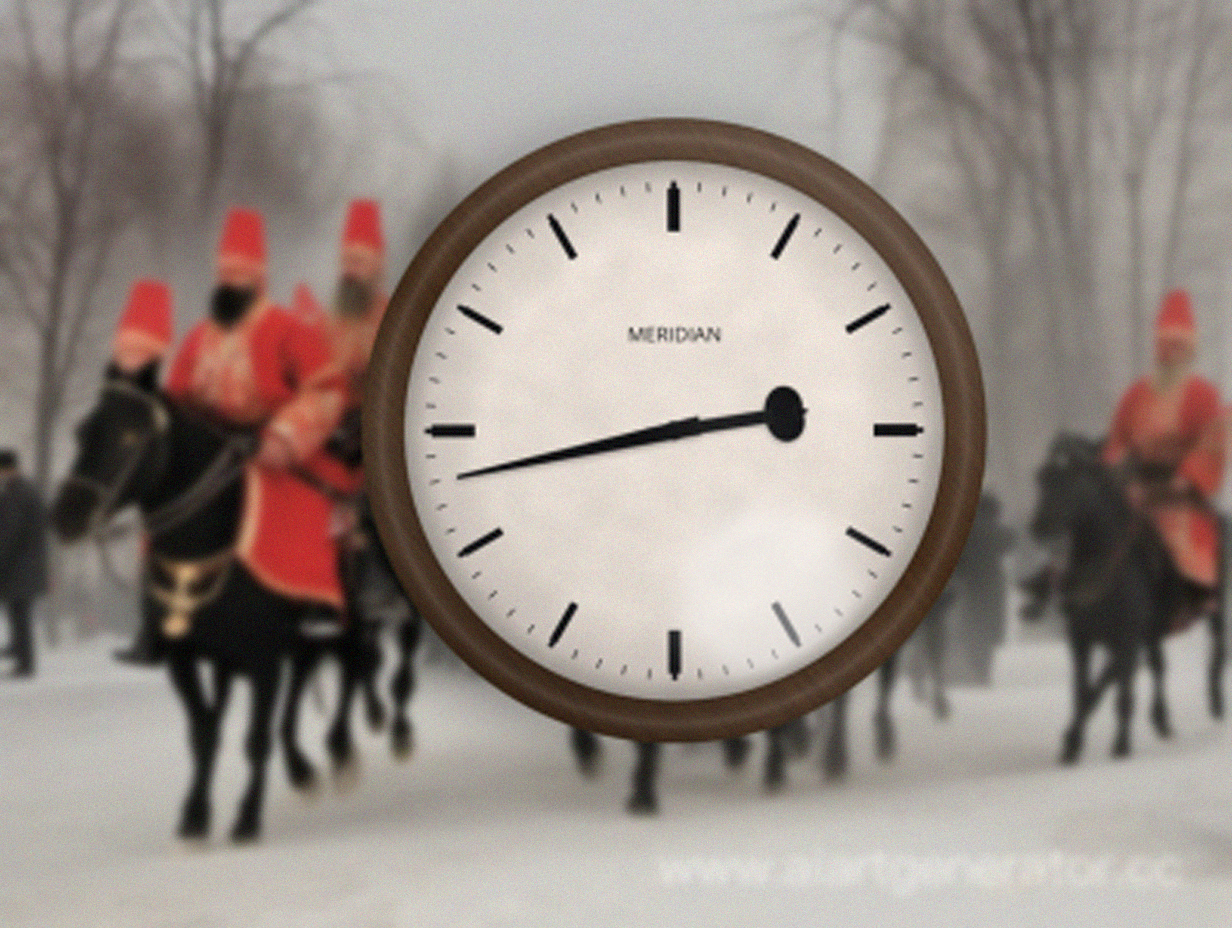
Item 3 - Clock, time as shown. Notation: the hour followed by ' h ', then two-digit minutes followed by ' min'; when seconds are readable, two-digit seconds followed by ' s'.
2 h 43 min
